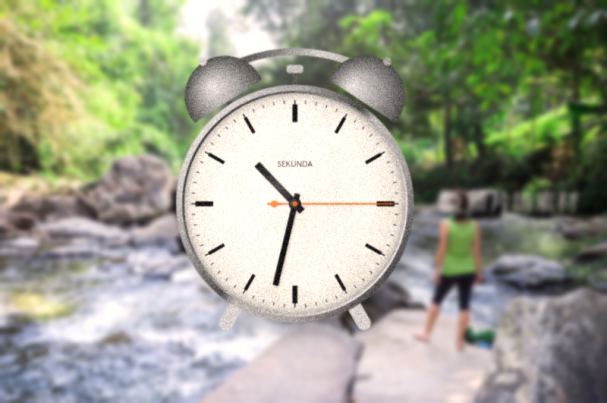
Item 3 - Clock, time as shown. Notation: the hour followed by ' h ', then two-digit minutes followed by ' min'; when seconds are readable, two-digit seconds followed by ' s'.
10 h 32 min 15 s
